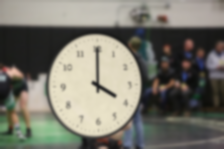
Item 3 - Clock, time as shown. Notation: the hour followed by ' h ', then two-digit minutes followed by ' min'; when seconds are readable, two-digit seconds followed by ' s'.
4 h 00 min
